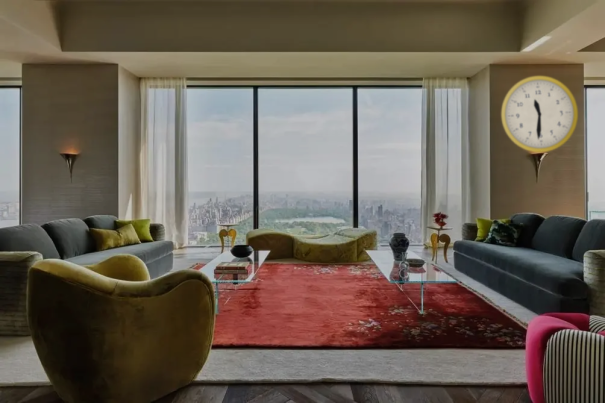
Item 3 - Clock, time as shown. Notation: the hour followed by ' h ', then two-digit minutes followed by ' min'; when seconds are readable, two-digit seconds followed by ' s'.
11 h 31 min
